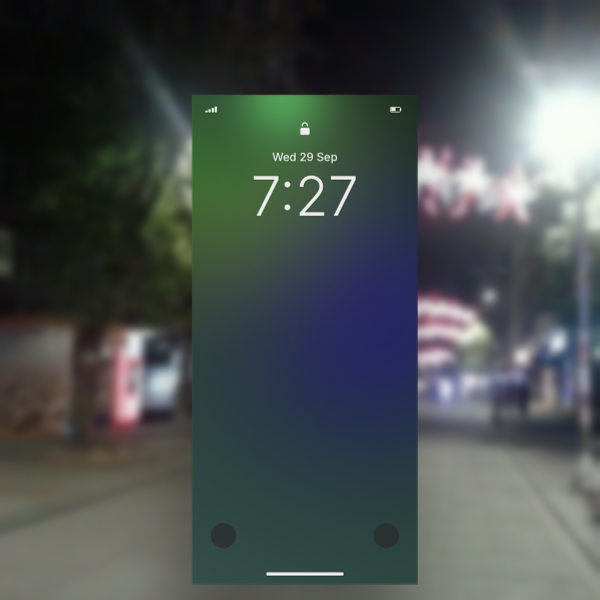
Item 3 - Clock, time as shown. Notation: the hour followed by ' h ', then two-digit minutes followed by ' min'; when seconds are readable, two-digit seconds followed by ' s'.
7 h 27 min
